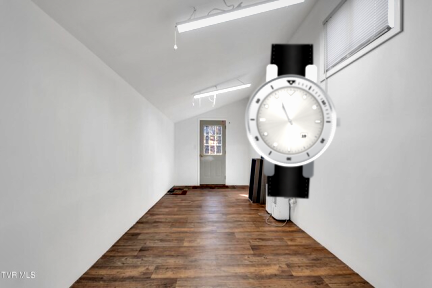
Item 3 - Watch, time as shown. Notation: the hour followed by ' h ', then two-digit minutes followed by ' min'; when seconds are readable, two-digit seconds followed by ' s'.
10 h 56 min
